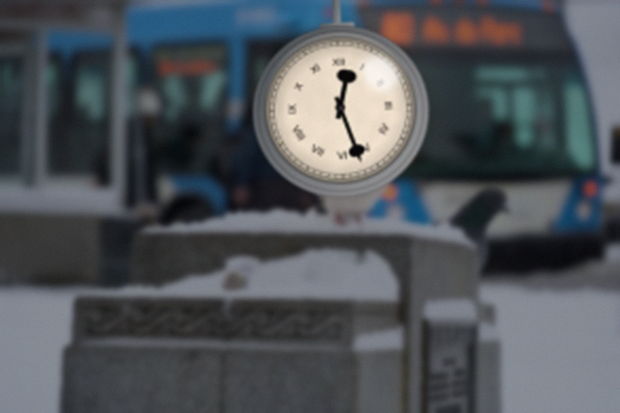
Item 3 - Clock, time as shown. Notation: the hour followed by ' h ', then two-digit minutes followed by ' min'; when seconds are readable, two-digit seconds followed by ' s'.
12 h 27 min
